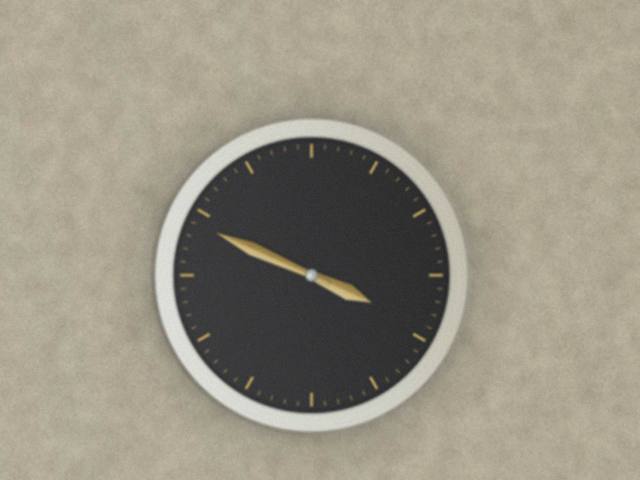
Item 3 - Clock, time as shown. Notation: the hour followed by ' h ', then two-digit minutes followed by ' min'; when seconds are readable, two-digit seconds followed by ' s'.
3 h 49 min
